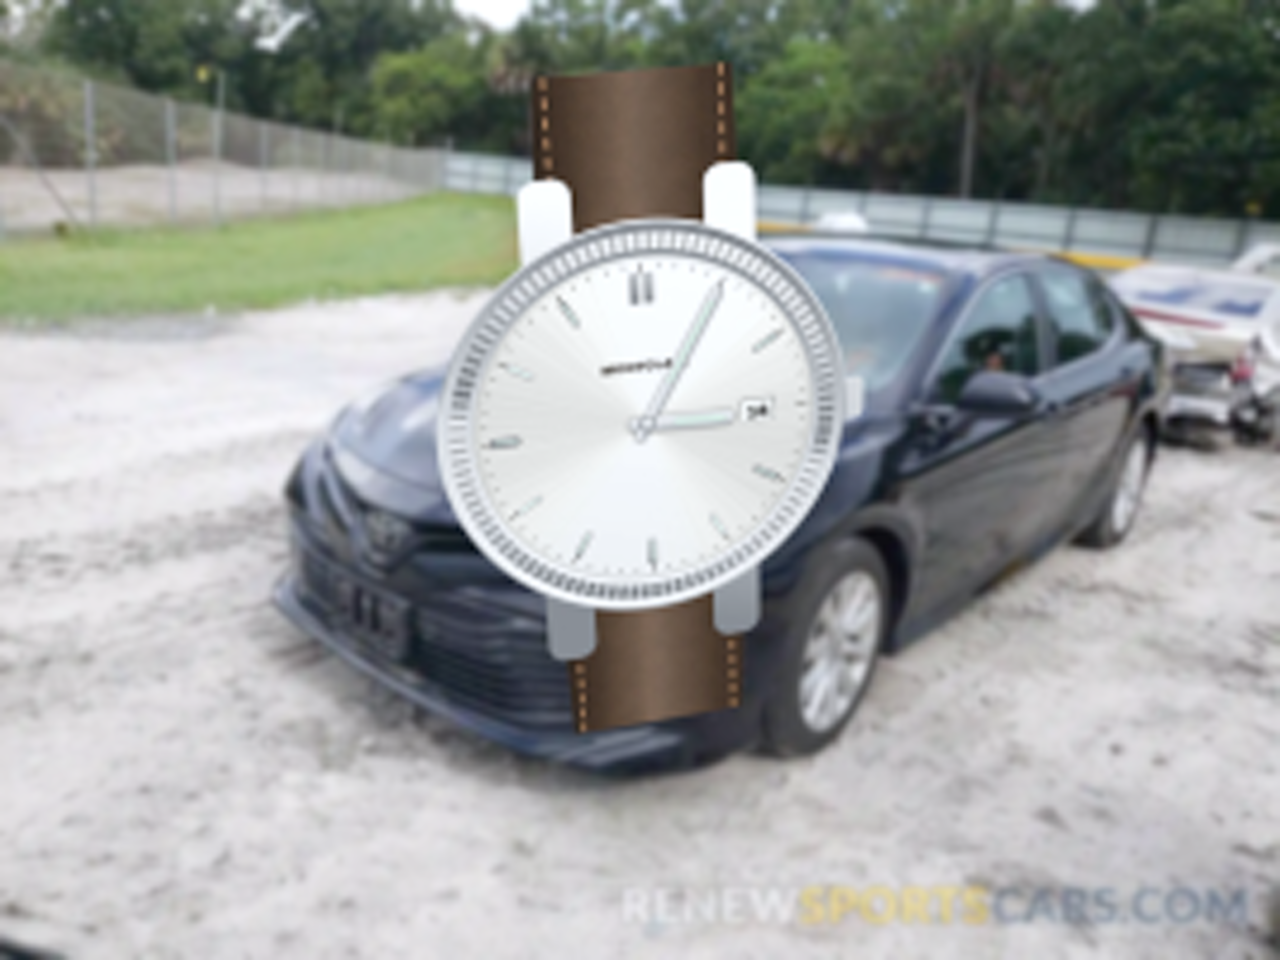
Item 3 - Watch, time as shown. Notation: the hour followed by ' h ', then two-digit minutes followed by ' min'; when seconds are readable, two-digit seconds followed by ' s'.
3 h 05 min
